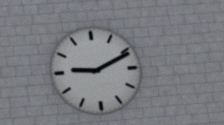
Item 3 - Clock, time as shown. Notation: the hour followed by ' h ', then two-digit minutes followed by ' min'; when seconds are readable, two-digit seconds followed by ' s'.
9 h 11 min
